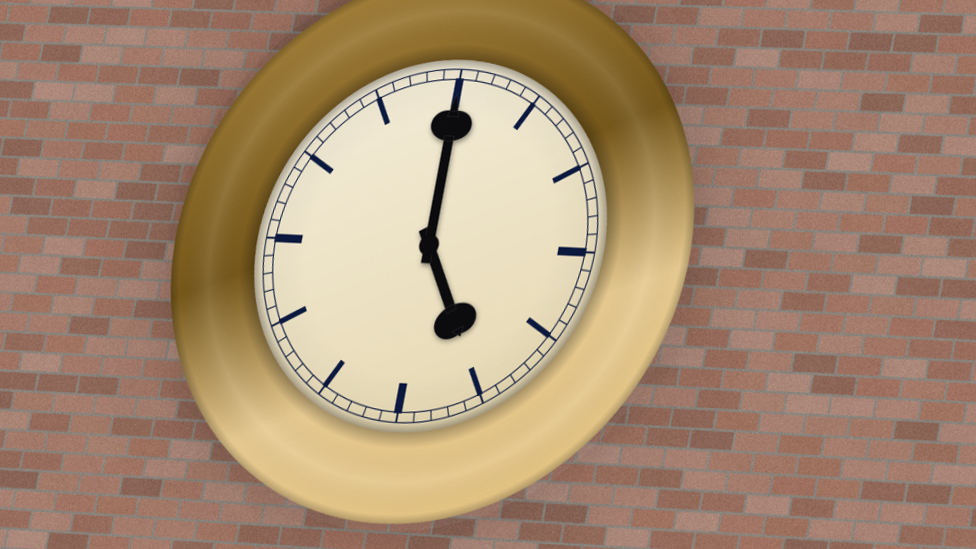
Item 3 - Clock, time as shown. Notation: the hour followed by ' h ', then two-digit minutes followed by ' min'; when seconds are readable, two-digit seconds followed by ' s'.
5 h 00 min
